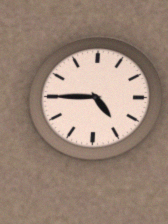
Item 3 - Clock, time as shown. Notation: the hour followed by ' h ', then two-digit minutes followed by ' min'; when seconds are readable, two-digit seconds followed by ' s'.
4 h 45 min
